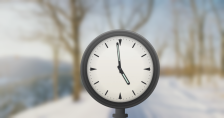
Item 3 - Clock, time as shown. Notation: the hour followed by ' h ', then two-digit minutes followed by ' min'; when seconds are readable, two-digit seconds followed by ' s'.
4 h 59 min
